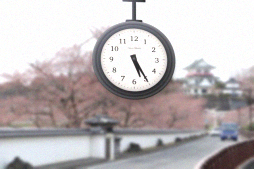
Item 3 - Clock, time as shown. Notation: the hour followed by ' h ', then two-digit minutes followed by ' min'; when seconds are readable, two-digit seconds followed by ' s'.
5 h 25 min
